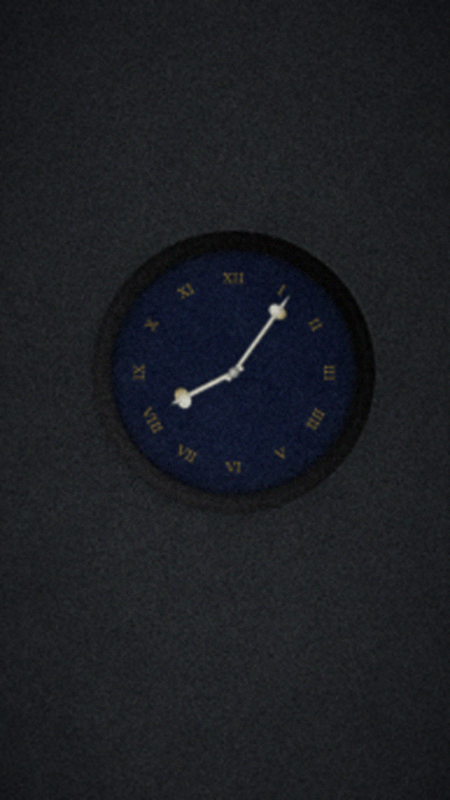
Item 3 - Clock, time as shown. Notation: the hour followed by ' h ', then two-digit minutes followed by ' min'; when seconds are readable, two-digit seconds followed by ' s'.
8 h 06 min
